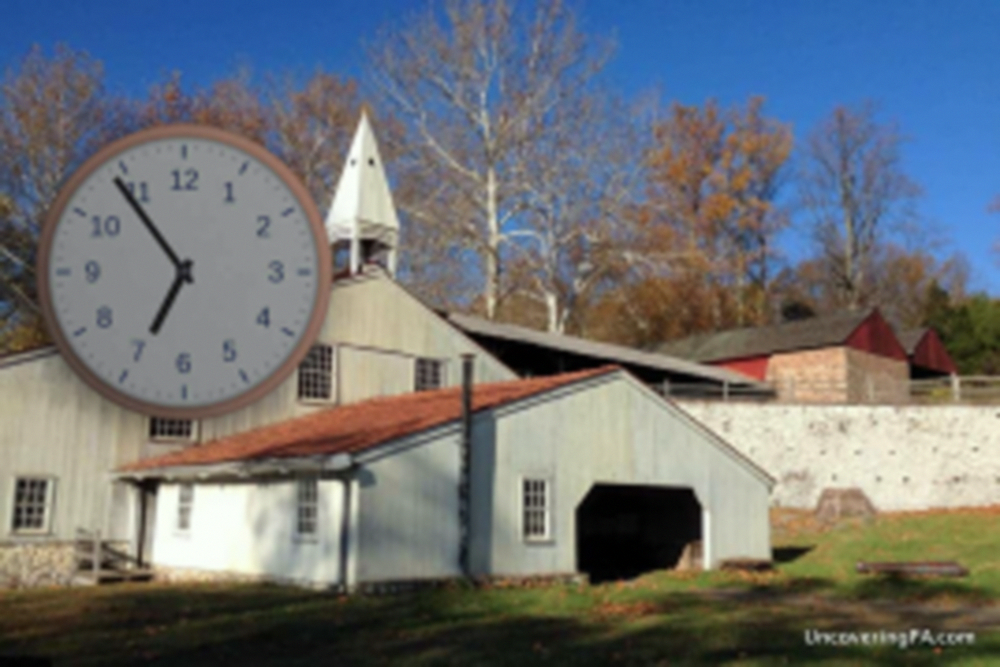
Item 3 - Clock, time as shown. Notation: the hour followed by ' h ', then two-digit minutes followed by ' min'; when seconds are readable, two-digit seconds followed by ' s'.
6 h 54 min
